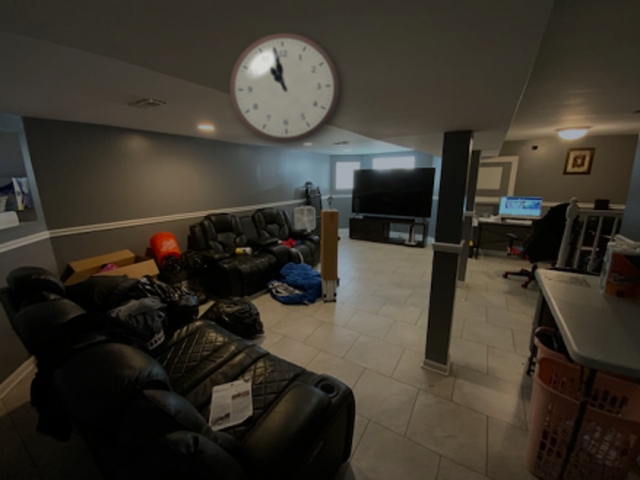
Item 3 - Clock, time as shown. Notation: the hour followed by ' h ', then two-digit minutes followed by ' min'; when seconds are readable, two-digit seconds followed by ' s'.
10 h 58 min
